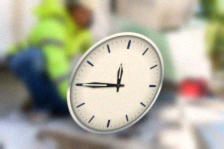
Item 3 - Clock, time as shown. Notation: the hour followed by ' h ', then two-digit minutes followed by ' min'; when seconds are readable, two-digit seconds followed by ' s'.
11 h 45 min
